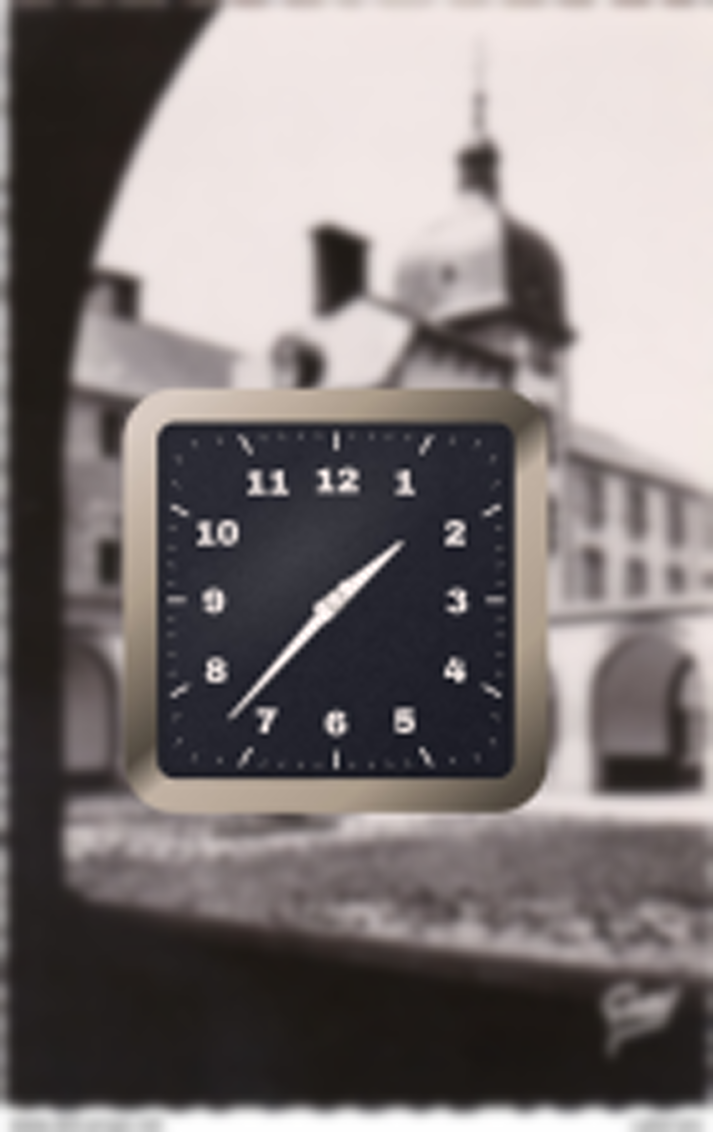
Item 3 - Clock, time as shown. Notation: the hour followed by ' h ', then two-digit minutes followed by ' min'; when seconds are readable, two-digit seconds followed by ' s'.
1 h 37 min
